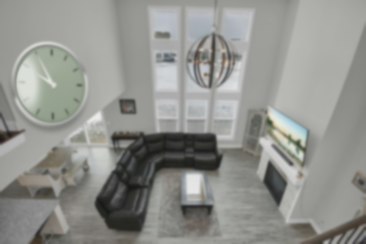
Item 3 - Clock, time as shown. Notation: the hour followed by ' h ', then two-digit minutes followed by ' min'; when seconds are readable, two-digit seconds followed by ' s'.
9 h 55 min
